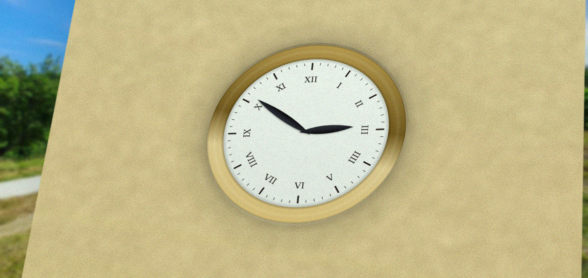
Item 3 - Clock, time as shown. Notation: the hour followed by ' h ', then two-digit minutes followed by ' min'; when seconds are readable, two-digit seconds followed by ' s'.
2 h 51 min
